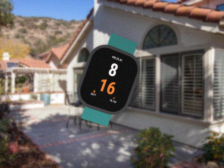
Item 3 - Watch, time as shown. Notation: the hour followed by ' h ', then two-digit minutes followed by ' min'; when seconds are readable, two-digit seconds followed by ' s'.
8 h 16 min
